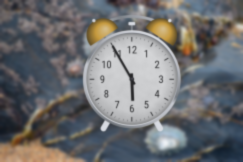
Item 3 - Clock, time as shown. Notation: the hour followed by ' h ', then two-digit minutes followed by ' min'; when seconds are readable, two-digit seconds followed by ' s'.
5 h 55 min
